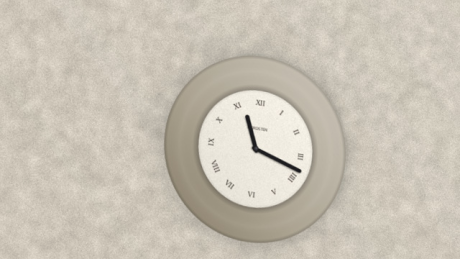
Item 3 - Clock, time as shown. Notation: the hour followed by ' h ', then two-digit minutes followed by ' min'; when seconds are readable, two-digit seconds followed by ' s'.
11 h 18 min
